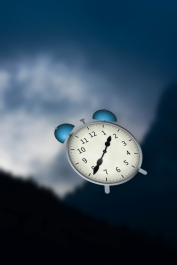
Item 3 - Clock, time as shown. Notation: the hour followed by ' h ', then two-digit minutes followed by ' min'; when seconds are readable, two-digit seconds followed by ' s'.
1 h 39 min
